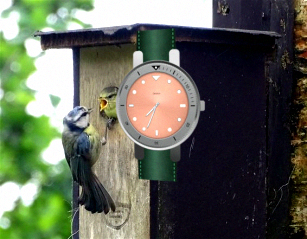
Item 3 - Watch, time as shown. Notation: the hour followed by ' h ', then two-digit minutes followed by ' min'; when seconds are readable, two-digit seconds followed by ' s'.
7 h 34 min
